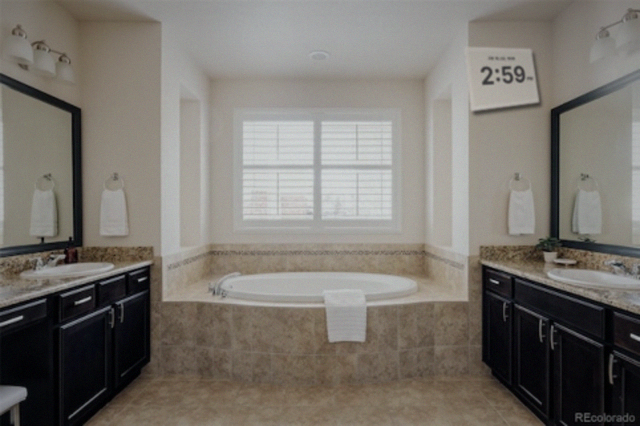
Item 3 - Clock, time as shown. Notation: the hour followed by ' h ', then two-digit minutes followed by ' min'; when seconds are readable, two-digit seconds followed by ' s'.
2 h 59 min
